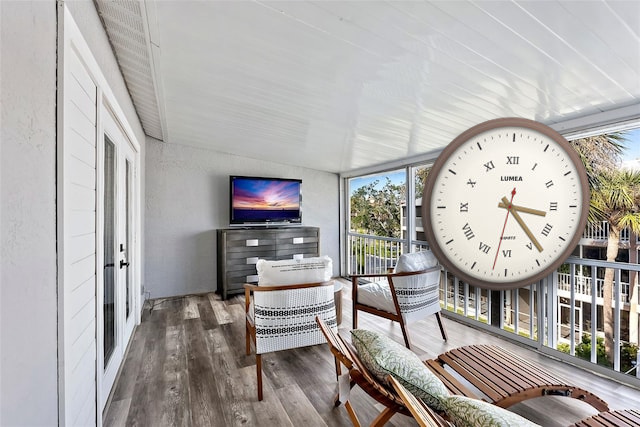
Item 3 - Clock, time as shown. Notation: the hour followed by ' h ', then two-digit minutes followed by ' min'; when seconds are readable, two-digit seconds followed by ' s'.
3 h 23 min 32 s
